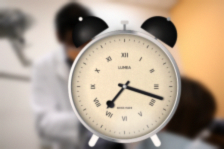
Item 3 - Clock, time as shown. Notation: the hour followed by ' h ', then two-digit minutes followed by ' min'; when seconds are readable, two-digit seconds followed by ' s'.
7 h 18 min
